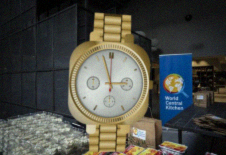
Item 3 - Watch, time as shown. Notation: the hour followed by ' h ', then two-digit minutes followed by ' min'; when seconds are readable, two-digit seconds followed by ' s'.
2 h 57 min
